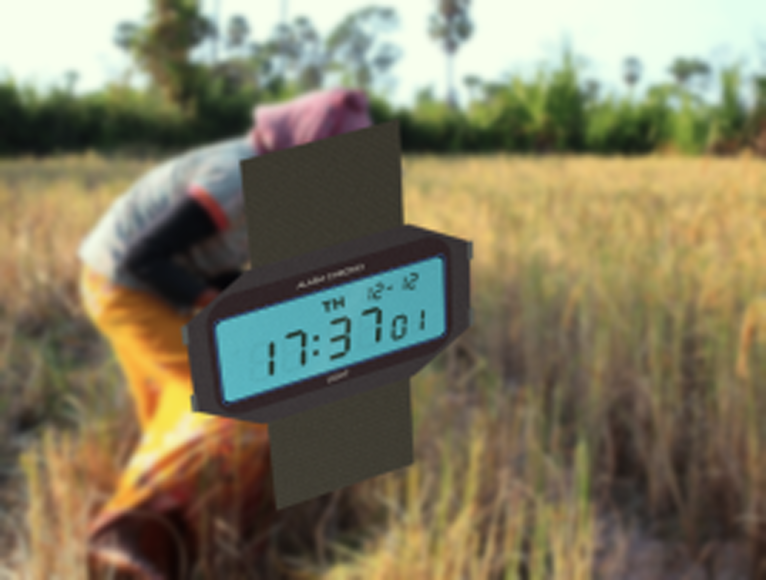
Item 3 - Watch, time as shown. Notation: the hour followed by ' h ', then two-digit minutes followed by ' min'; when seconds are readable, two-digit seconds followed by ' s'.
17 h 37 min 01 s
